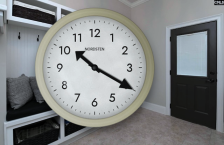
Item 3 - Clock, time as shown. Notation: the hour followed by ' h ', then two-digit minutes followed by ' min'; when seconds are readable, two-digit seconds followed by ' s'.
10 h 20 min
